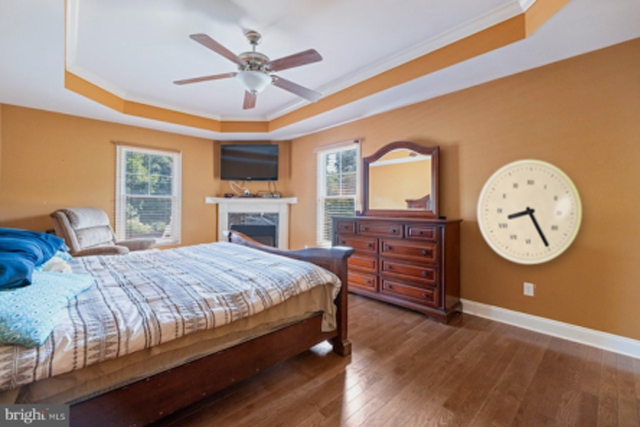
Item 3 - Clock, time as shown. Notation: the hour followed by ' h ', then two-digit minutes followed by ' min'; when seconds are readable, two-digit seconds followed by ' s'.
8 h 25 min
